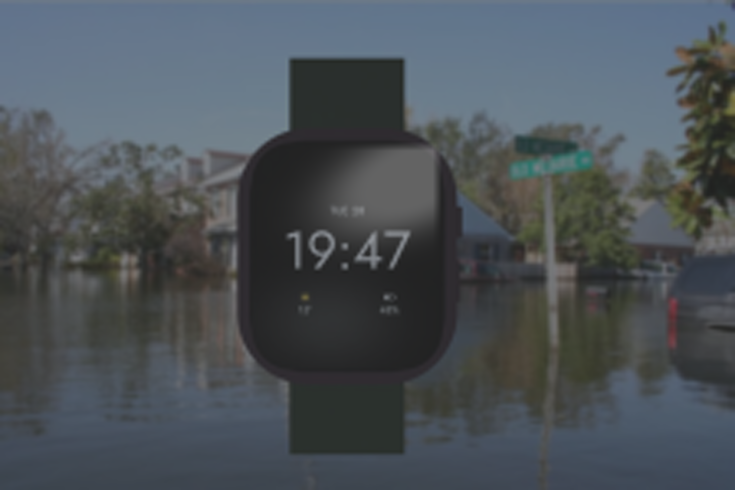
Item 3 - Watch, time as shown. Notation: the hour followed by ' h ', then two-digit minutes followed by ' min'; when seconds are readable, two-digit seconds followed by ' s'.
19 h 47 min
